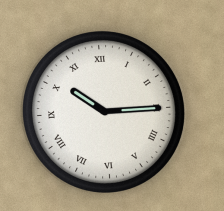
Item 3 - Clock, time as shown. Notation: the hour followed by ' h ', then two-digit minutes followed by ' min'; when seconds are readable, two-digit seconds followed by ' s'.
10 h 15 min
